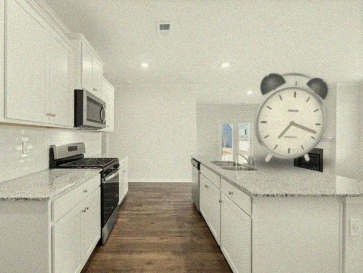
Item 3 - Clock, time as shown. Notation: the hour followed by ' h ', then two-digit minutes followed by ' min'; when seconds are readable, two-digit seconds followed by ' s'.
7 h 18 min
